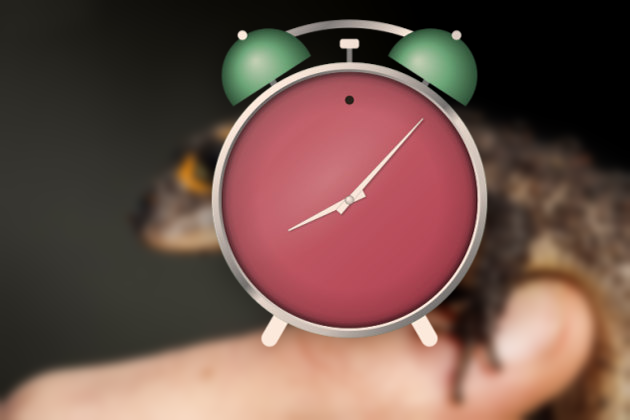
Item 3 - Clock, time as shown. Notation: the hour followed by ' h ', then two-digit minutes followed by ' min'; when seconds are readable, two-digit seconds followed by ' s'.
8 h 07 min
